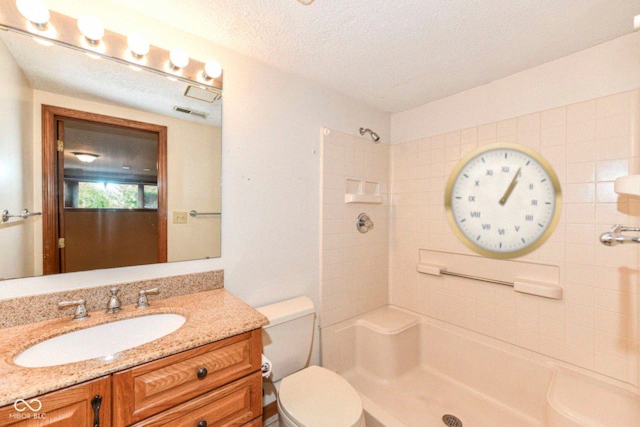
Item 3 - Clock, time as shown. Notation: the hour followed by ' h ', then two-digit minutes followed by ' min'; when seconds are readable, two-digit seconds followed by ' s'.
1 h 04 min
